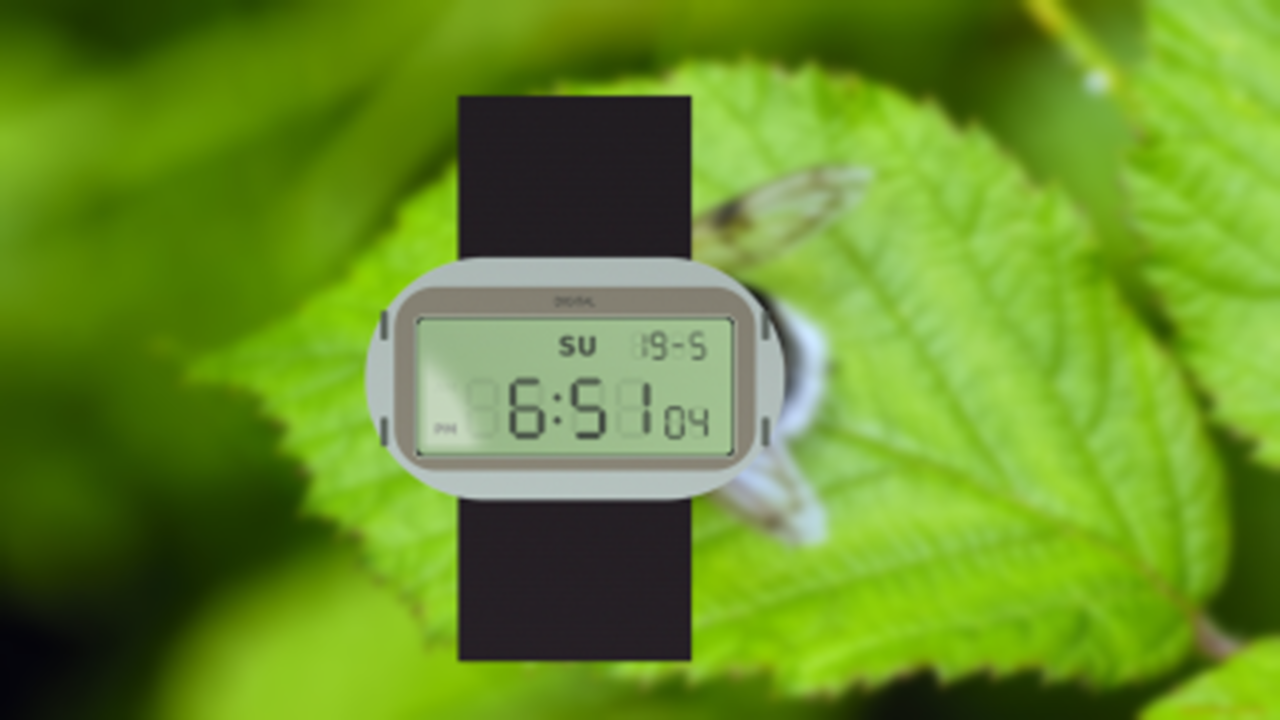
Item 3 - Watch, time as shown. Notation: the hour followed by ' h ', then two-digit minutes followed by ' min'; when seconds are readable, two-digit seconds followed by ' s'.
6 h 51 min 04 s
